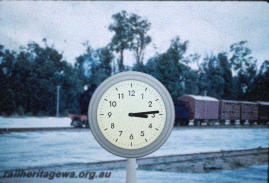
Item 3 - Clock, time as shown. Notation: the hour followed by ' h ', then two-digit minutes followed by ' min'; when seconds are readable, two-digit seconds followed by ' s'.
3 h 14 min
